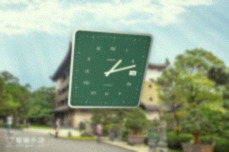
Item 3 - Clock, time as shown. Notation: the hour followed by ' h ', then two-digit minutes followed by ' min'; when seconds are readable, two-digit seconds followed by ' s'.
1 h 12 min
